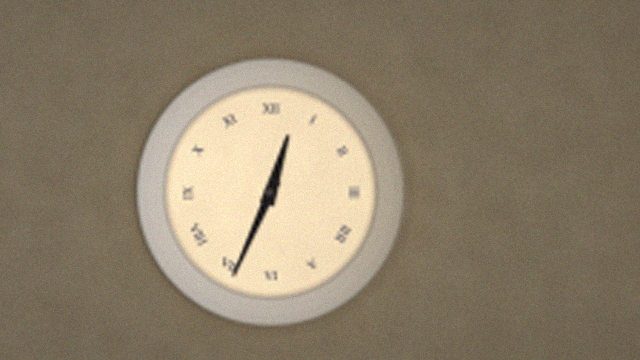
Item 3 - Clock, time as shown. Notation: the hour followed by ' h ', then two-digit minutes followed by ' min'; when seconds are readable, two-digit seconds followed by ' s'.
12 h 34 min
